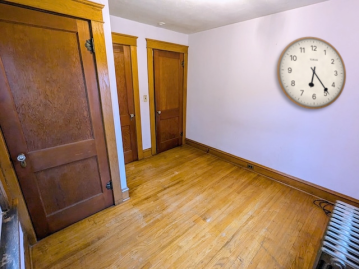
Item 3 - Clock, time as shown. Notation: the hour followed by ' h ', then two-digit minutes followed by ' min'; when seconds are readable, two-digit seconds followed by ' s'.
6 h 24 min
